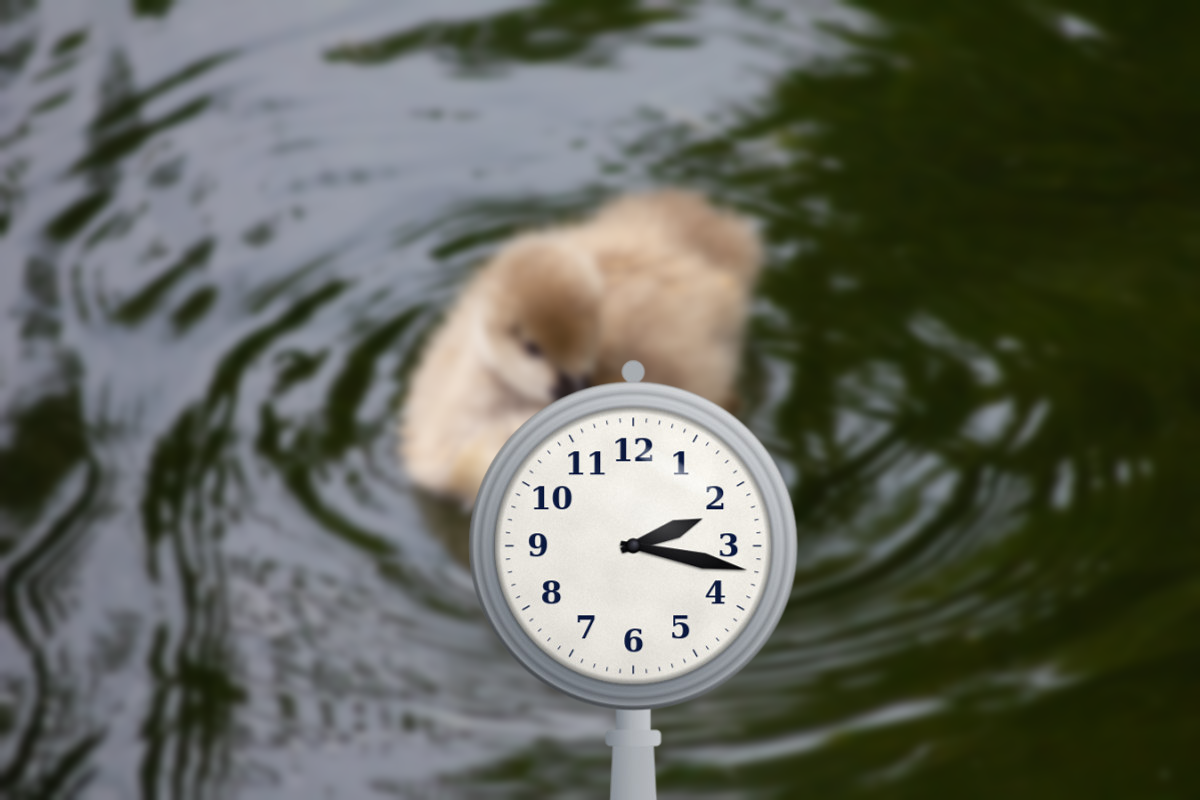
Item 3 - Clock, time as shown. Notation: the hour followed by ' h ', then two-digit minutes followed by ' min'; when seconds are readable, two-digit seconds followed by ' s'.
2 h 17 min
